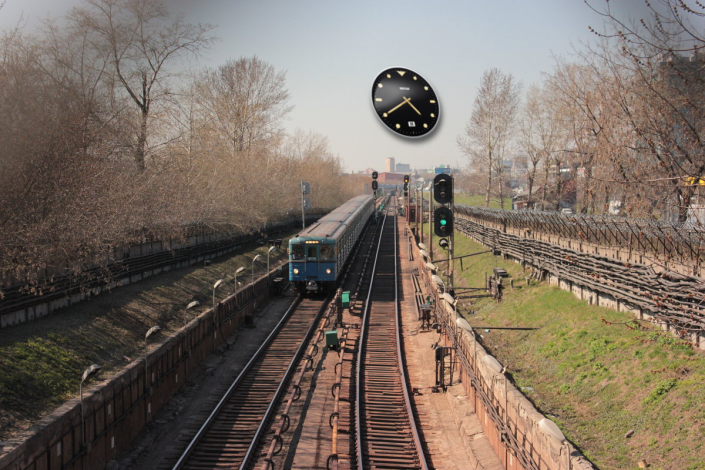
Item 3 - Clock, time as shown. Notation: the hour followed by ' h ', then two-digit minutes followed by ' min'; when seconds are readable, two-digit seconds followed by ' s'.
4 h 40 min
